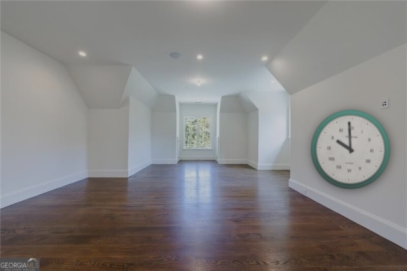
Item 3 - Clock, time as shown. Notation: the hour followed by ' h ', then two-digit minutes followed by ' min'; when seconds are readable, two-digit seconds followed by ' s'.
9 h 59 min
